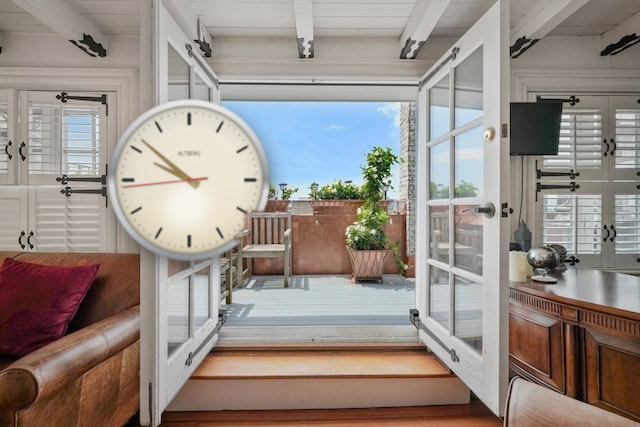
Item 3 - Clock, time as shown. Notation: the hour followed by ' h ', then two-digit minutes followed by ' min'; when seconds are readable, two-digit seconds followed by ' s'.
9 h 51 min 44 s
